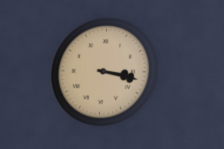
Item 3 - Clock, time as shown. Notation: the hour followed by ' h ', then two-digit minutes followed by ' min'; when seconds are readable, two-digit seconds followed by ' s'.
3 h 17 min
